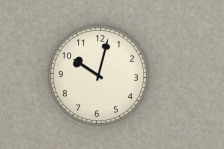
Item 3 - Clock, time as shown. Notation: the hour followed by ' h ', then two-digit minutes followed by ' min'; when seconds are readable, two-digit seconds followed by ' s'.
10 h 02 min
